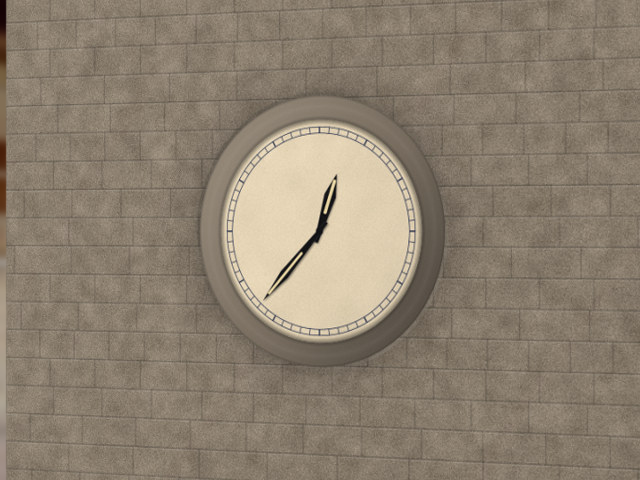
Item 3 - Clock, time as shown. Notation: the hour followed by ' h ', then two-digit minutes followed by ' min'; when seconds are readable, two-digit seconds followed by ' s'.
12 h 37 min
